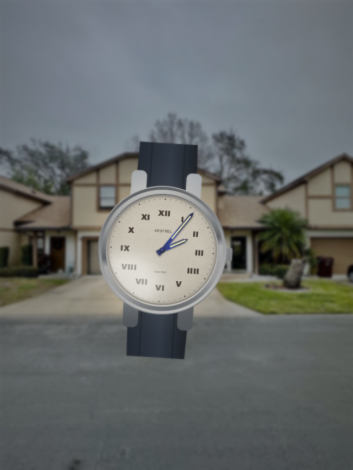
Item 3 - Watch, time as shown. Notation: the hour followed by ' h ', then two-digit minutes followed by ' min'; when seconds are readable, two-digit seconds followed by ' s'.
2 h 06 min
